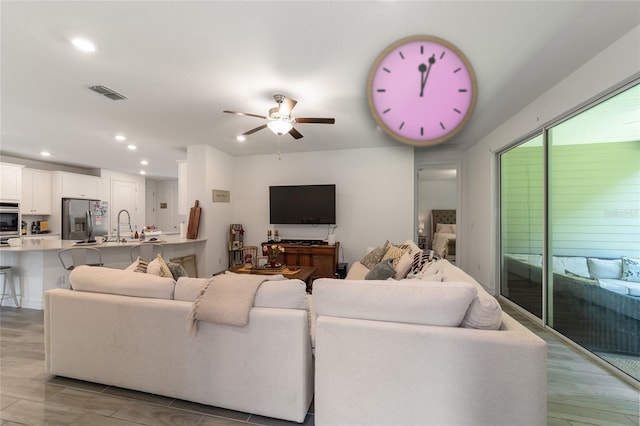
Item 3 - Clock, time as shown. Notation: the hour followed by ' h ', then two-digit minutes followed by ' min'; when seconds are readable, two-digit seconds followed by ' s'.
12 h 03 min
